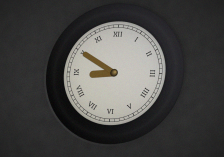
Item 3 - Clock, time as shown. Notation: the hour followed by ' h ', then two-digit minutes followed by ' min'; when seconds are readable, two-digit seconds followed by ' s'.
8 h 50 min
